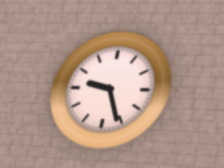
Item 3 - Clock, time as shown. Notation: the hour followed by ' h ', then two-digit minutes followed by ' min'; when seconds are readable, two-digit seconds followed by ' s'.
9 h 26 min
